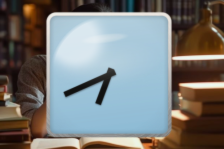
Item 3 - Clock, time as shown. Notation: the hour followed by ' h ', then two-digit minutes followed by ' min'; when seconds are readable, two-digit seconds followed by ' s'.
6 h 41 min
